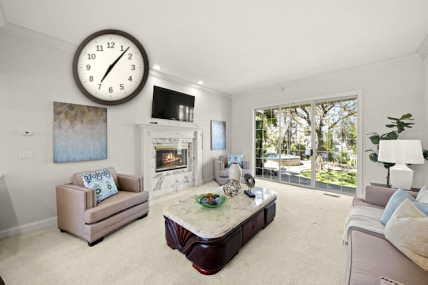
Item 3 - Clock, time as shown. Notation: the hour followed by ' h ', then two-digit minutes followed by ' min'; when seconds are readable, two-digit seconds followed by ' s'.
7 h 07 min
